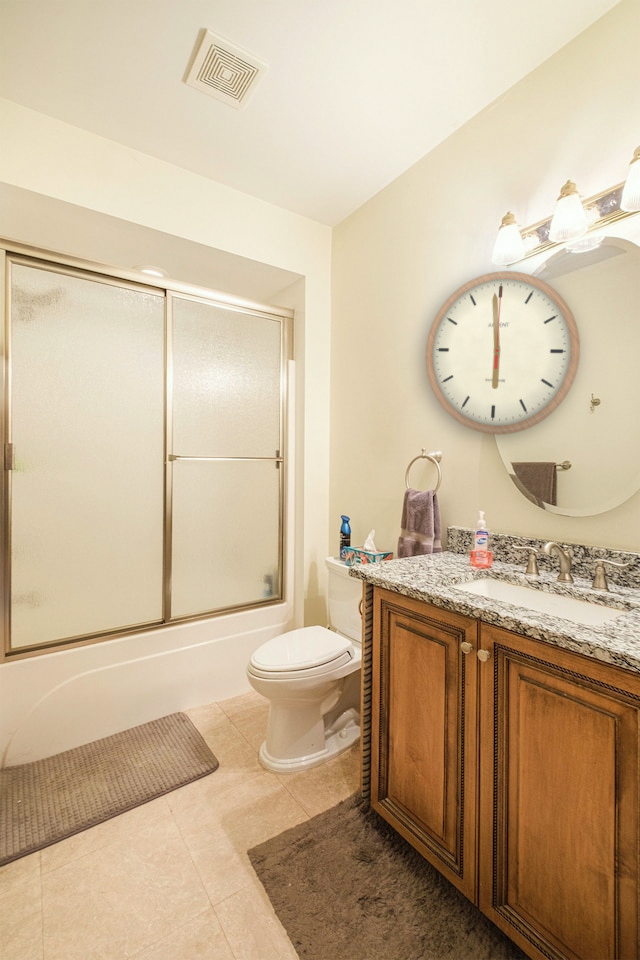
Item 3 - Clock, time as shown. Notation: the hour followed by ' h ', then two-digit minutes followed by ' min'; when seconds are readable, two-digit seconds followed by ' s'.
5 h 59 min 00 s
